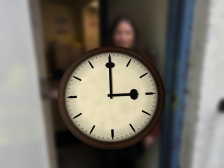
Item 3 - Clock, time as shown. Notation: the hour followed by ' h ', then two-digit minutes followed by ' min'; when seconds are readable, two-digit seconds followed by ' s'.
3 h 00 min
